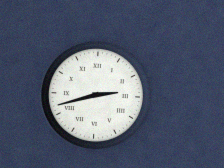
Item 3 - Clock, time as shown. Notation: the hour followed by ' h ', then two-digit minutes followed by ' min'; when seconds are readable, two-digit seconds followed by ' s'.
2 h 42 min
